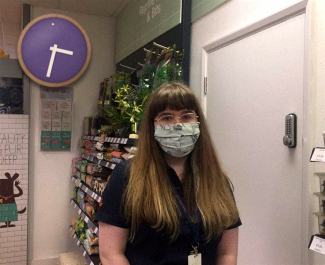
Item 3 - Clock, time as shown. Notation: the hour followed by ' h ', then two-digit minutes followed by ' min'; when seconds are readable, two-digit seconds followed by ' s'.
3 h 33 min
